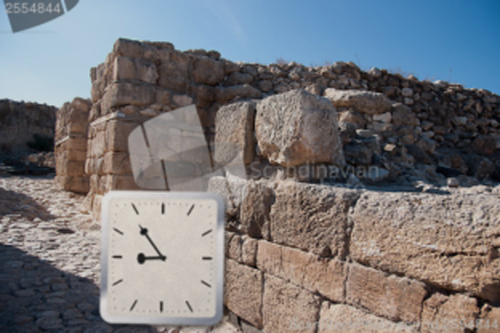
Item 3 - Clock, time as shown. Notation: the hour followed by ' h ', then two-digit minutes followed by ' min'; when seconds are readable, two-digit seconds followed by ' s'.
8 h 54 min
